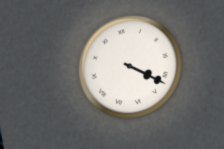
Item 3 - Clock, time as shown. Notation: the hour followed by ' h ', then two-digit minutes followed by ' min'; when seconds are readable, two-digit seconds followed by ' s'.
4 h 22 min
